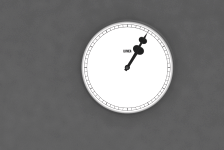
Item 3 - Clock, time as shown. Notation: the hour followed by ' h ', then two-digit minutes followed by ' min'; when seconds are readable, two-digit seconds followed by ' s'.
1 h 05 min
